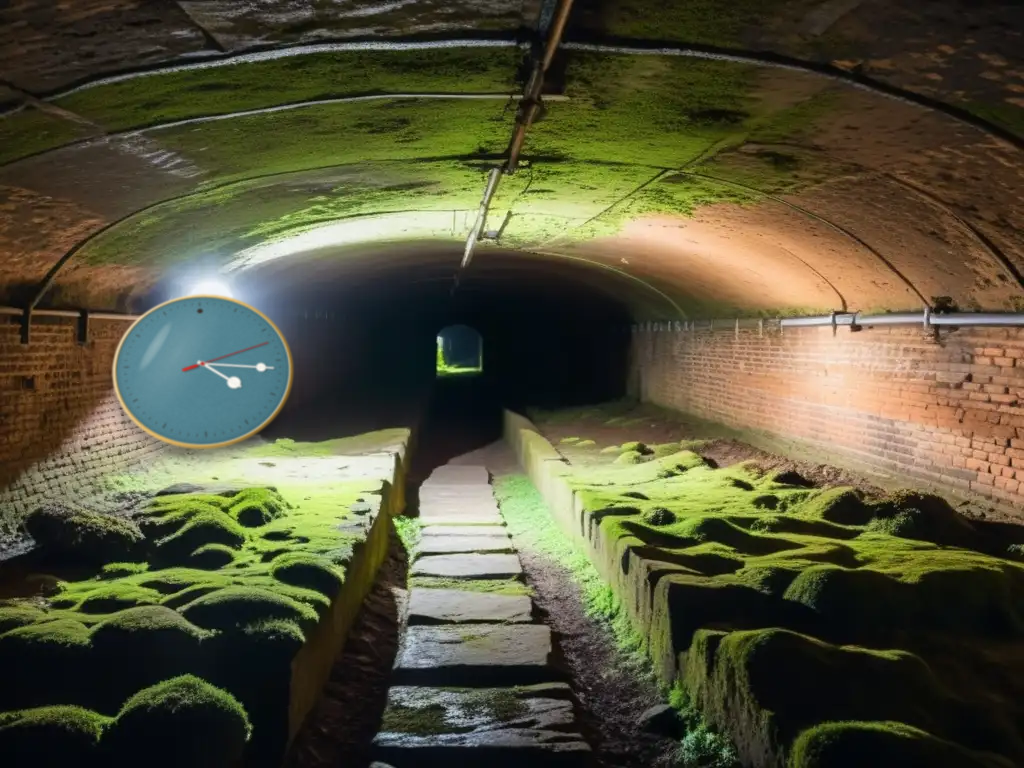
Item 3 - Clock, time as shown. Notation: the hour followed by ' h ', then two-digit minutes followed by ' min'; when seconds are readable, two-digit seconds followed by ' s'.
4 h 16 min 12 s
